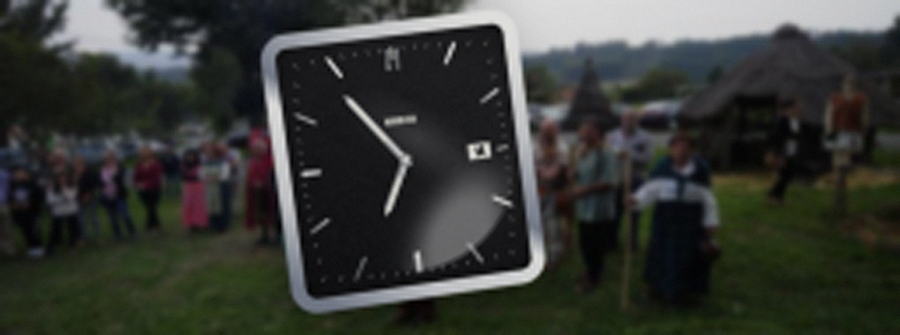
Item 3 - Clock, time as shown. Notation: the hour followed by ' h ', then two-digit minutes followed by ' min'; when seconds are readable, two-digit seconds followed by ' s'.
6 h 54 min
